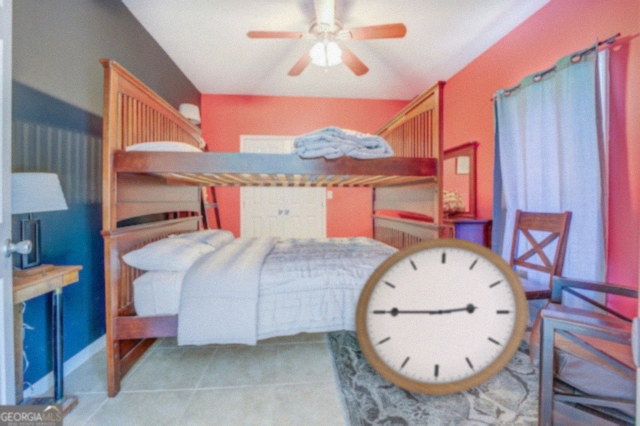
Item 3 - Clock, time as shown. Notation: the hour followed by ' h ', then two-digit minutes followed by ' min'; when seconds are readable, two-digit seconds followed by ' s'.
2 h 45 min
